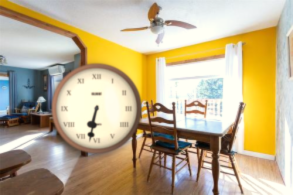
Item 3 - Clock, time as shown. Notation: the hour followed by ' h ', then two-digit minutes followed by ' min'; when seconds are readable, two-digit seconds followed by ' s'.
6 h 32 min
